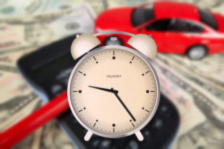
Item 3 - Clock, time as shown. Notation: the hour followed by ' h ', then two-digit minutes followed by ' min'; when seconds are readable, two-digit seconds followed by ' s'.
9 h 24 min
